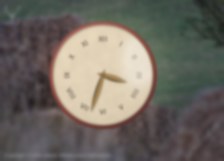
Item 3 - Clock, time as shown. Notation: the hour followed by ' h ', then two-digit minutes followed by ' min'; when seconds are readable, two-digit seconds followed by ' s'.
3 h 33 min
